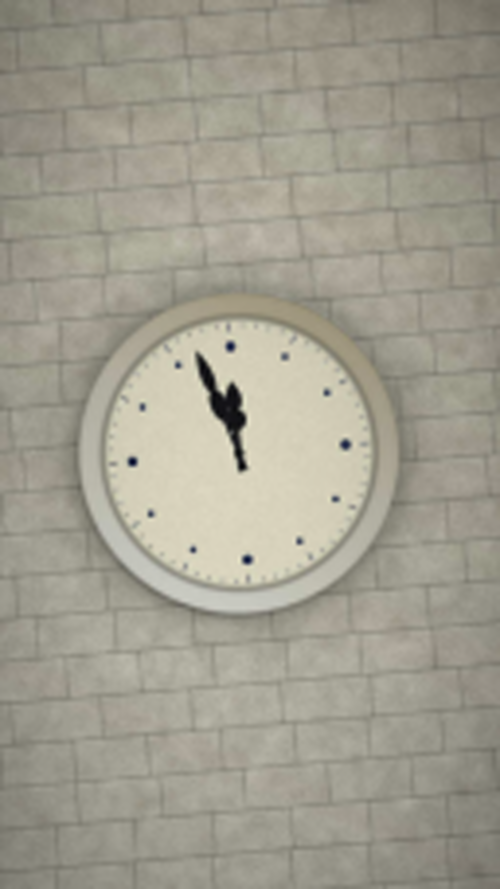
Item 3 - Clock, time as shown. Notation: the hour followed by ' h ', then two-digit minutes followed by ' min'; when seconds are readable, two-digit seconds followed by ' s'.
11 h 57 min
